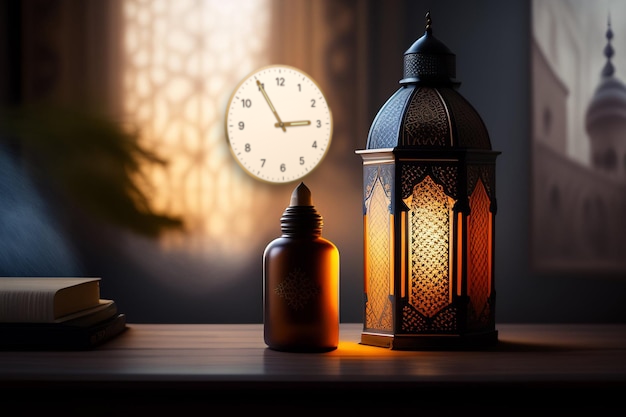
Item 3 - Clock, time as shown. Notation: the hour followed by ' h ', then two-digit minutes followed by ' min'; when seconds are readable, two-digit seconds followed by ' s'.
2 h 55 min
